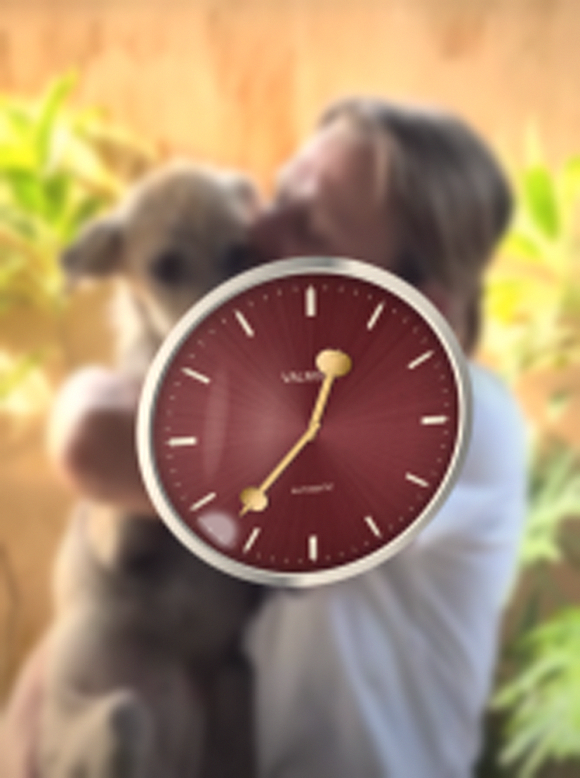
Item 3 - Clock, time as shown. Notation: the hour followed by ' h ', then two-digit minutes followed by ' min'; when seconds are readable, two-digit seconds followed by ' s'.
12 h 37 min
